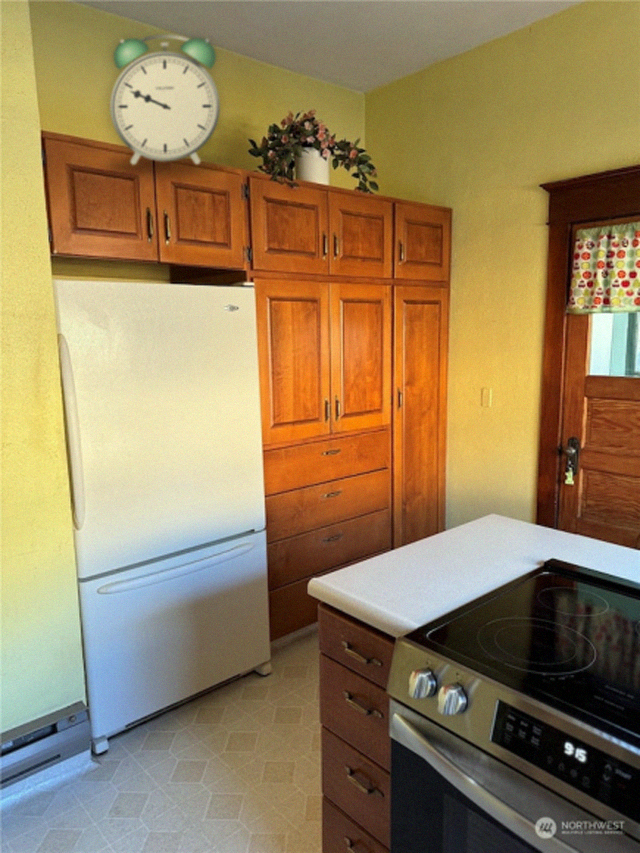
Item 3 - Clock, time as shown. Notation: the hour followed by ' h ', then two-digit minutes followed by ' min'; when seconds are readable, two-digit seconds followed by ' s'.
9 h 49 min
